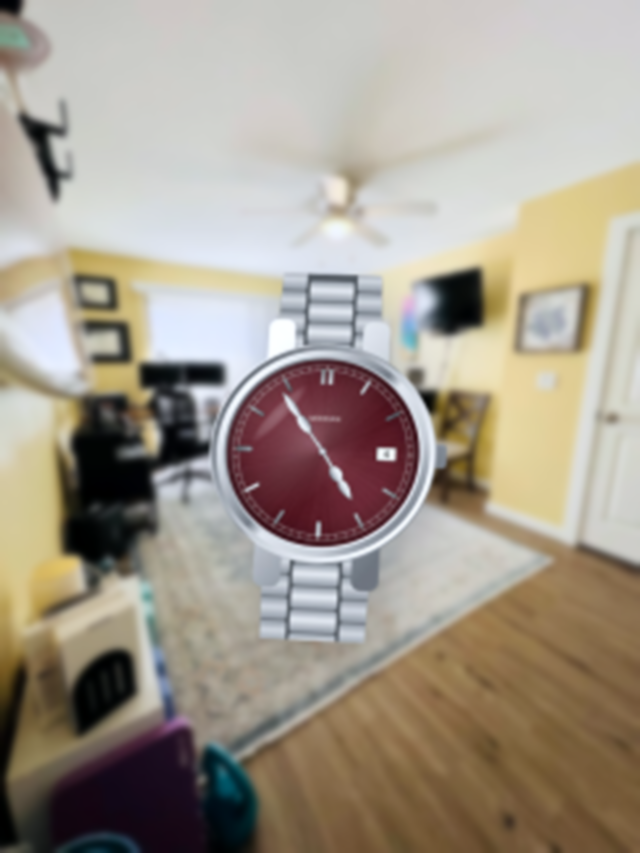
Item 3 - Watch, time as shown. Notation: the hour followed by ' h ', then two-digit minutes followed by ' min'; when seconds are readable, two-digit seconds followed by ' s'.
4 h 54 min
